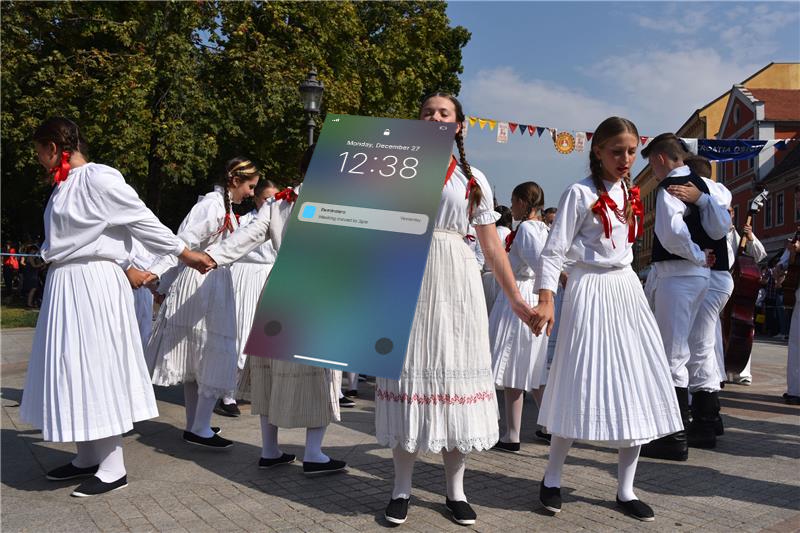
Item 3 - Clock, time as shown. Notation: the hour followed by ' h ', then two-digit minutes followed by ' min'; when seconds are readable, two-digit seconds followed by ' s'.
12 h 38 min
